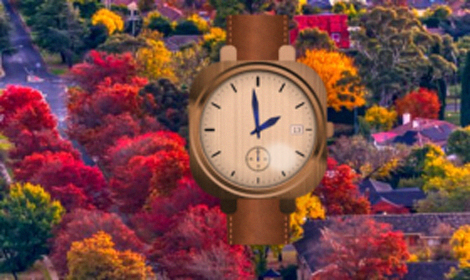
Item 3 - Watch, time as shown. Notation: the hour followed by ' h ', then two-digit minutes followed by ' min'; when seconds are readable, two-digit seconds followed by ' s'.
1 h 59 min
